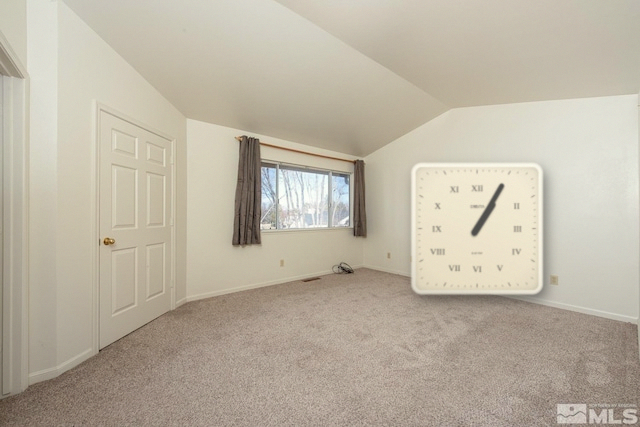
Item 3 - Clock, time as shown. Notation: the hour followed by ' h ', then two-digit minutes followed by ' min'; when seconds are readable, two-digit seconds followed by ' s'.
1 h 05 min
